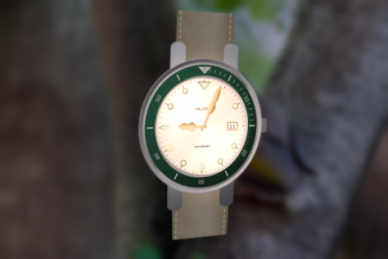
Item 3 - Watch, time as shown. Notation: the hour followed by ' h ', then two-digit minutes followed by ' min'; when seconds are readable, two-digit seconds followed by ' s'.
9 h 04 min
